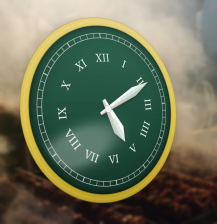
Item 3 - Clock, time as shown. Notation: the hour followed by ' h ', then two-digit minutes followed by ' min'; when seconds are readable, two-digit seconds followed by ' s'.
5 h 11 min
